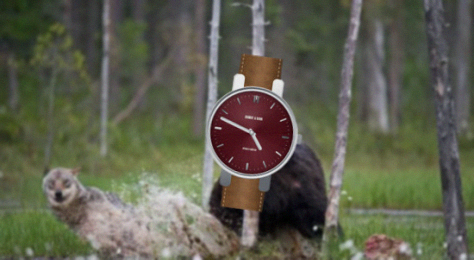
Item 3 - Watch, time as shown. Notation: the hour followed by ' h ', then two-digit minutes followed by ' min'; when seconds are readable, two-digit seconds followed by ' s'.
4 h 48 min
